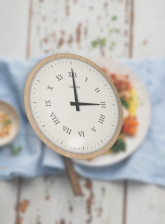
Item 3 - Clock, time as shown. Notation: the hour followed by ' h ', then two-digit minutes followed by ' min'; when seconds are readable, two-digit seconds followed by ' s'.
3 h 00 min
